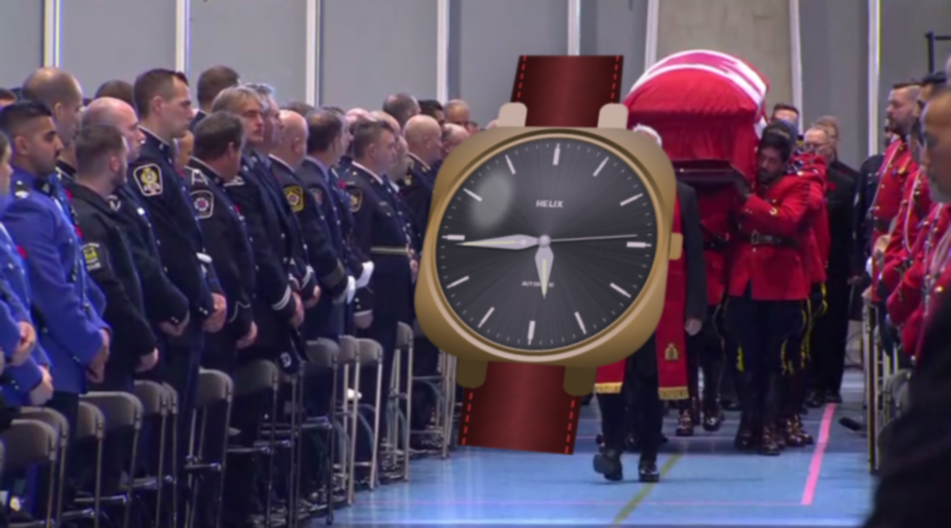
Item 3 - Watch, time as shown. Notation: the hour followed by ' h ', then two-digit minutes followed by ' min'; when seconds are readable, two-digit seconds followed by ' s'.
5 h 44 min 14 s
